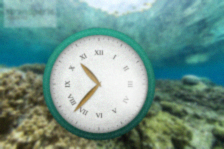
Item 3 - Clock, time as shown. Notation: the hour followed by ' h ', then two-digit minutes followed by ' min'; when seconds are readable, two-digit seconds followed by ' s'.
10 h 37 min
